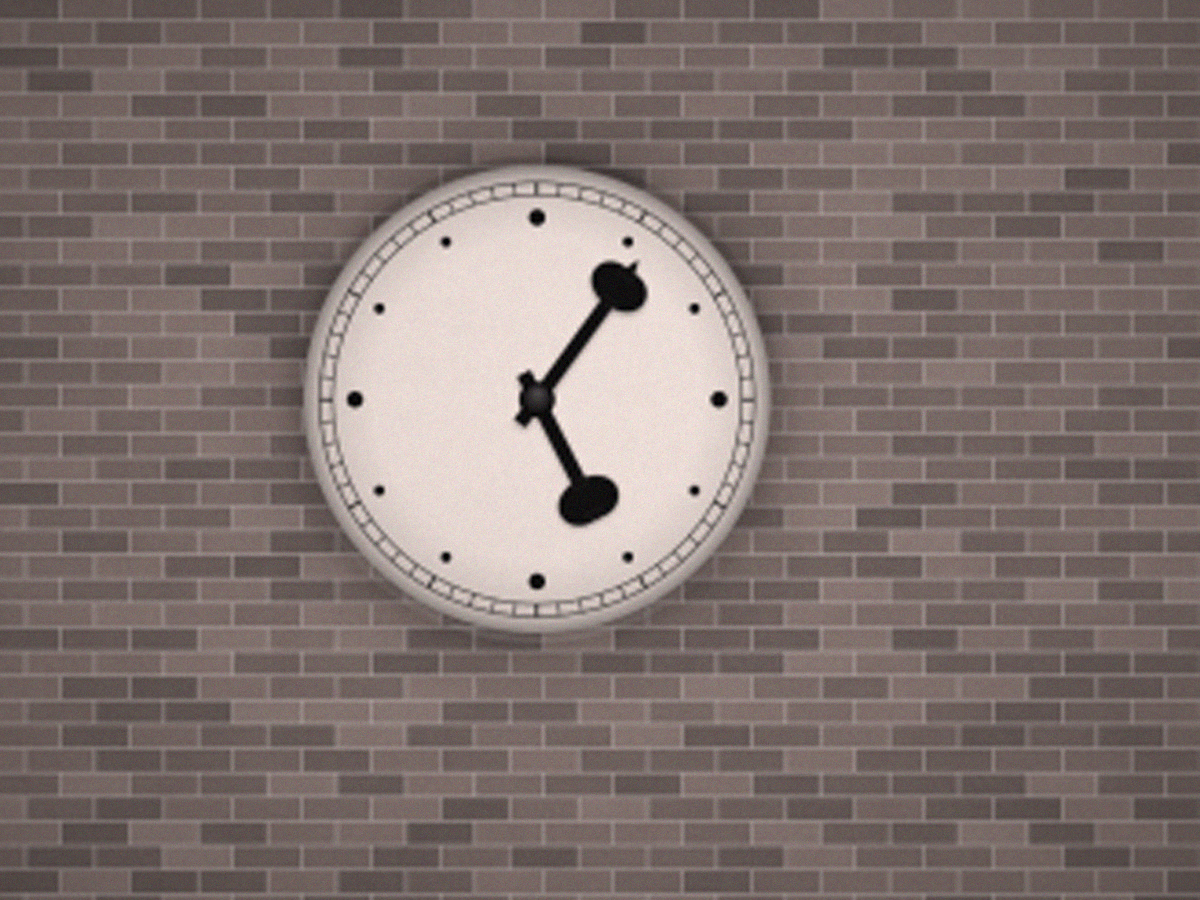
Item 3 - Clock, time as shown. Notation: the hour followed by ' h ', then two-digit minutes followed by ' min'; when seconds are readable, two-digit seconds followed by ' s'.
5 h 06 min
